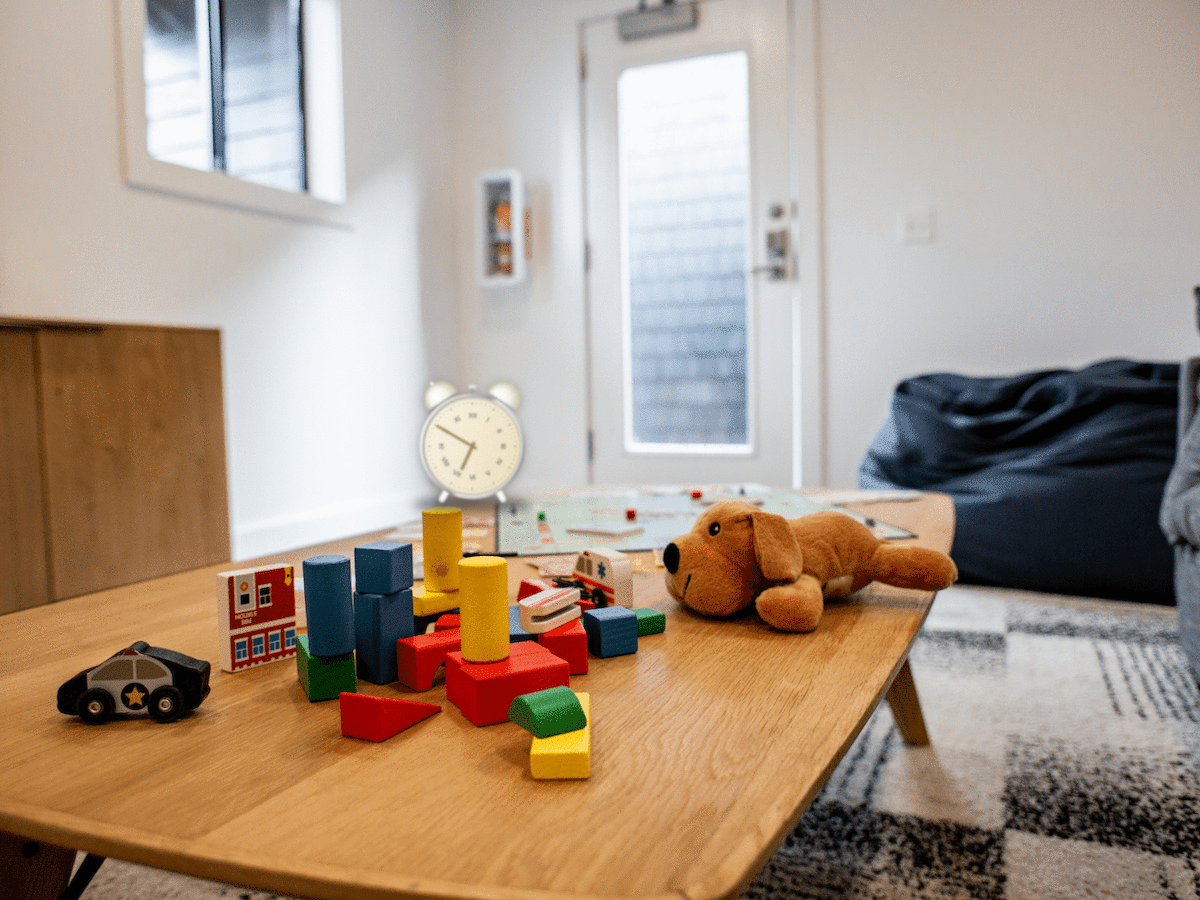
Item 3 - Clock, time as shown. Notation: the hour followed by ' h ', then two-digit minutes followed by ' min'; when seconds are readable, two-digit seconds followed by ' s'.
6 h 50 min
